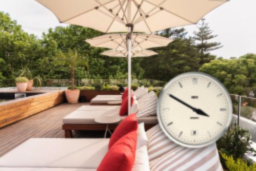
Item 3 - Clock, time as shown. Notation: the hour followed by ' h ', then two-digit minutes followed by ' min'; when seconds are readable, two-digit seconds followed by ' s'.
3 h 50 min
